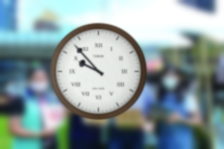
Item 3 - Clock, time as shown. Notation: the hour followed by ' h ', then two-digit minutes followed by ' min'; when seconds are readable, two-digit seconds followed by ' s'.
9 h 53 min
